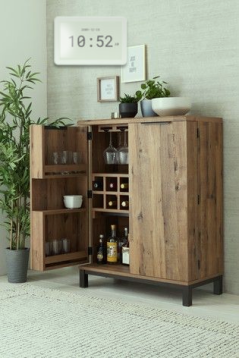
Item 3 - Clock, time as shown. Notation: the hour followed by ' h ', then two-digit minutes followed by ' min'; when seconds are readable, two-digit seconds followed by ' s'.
10 h 52 min
